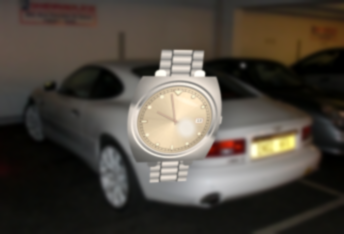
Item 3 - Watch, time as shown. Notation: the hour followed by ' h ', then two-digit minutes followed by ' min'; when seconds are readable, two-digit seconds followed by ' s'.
9 h 58 min
